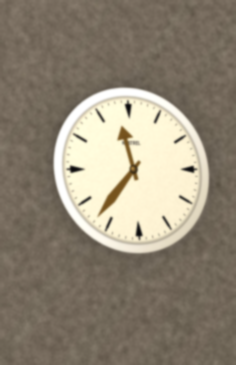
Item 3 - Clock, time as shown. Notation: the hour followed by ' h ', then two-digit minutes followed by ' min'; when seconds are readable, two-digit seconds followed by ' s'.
11 h 37 min
